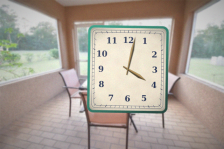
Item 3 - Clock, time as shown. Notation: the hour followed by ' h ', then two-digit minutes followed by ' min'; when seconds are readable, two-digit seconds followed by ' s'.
4 h 02 min
